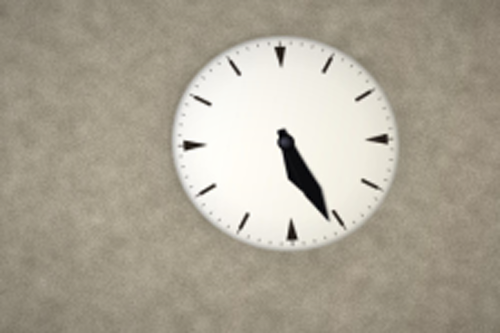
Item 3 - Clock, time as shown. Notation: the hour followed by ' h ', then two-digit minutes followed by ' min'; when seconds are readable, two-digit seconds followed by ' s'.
5 h 26 min
